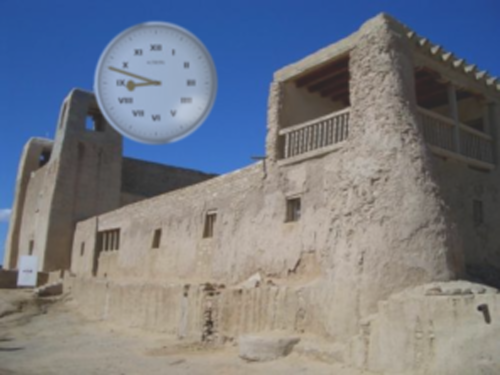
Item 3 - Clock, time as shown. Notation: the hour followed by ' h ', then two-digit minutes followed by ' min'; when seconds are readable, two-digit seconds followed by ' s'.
8 h 48 min
